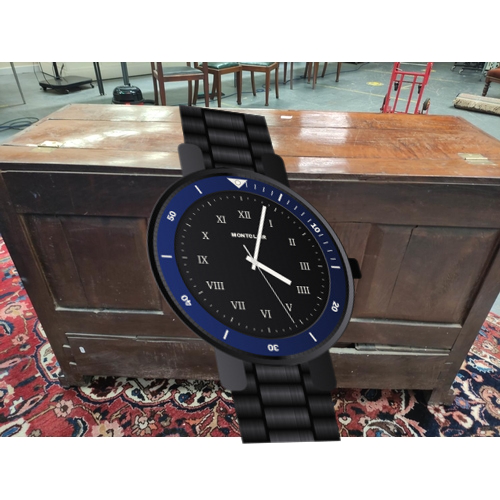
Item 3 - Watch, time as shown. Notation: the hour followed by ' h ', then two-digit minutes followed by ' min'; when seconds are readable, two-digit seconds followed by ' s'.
4 h 03 min 26 s
